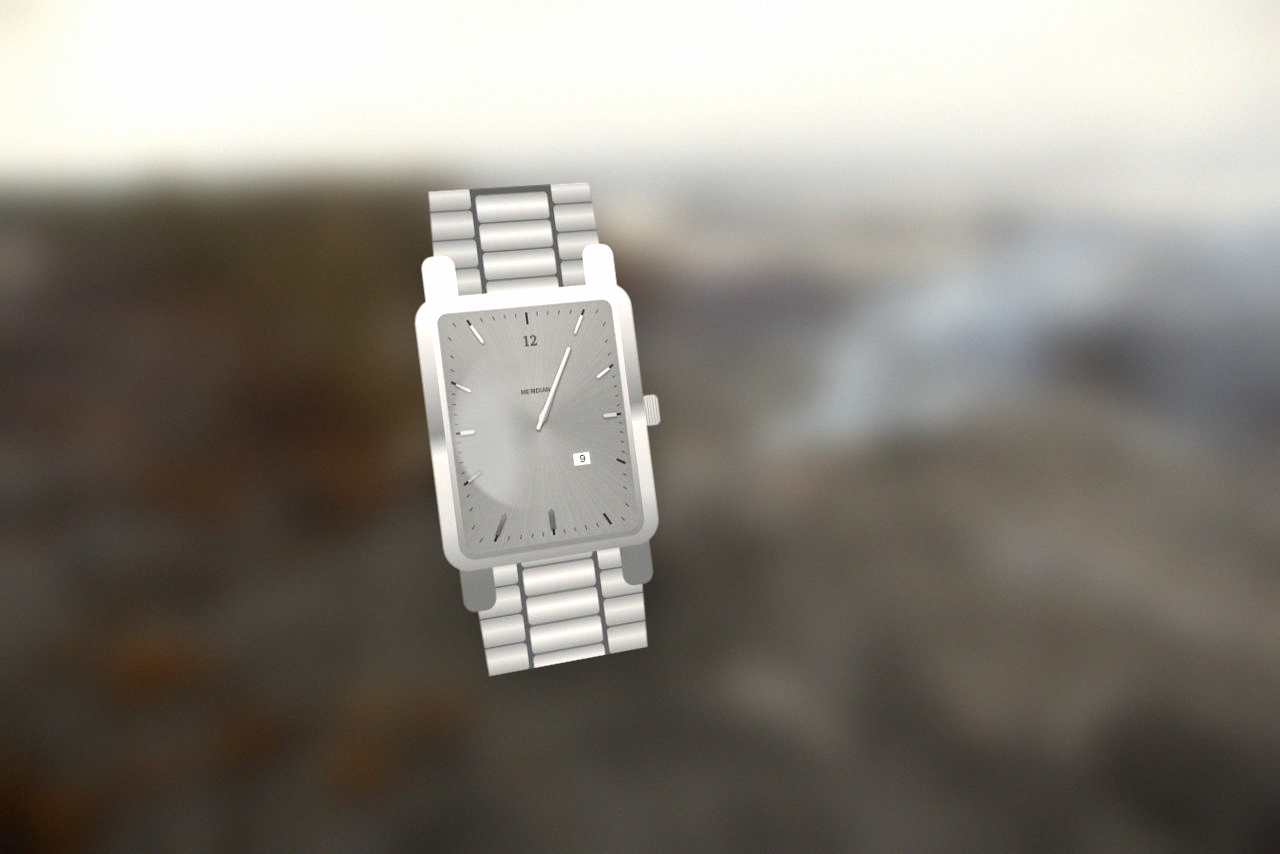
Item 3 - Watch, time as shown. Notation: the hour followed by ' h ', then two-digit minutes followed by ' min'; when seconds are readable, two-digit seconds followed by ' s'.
1 h 05 min
